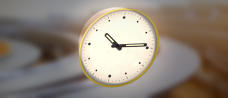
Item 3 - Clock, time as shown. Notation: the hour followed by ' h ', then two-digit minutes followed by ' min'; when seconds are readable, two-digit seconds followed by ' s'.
10 h 14 min
